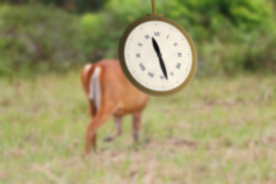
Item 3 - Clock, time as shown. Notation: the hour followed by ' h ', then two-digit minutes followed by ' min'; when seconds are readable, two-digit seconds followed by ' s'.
11 h 28 min
